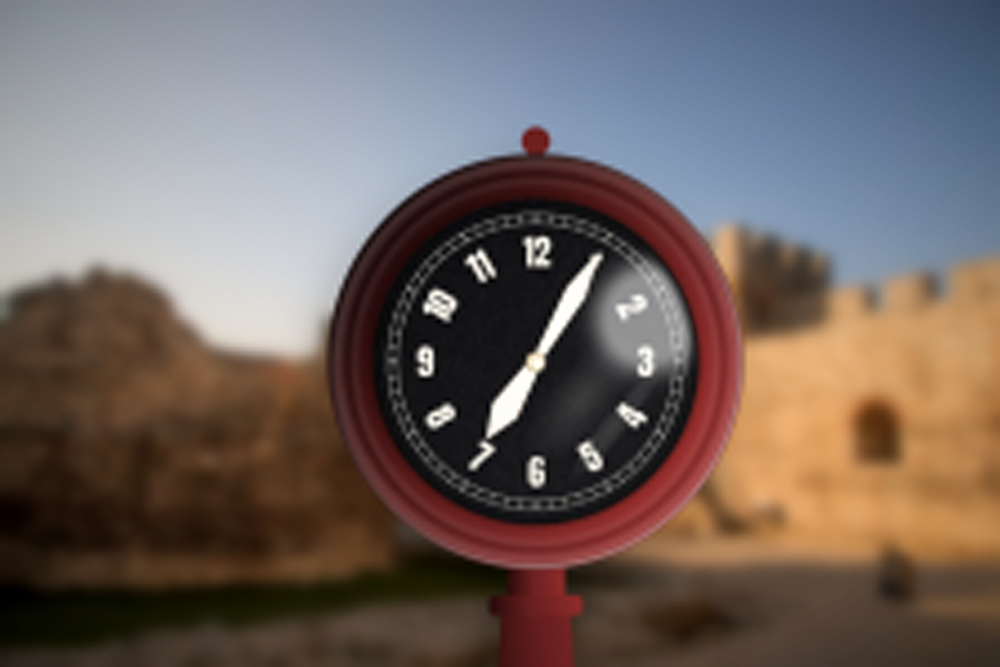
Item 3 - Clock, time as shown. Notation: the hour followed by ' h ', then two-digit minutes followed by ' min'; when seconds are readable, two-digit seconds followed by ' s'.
7 h 05 min
